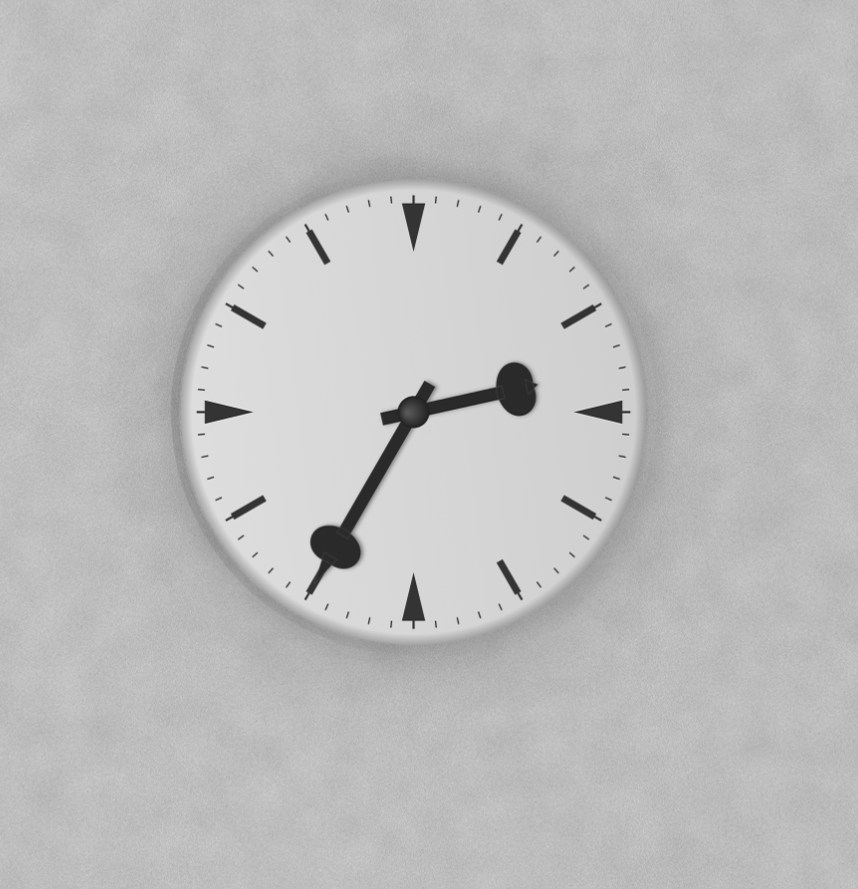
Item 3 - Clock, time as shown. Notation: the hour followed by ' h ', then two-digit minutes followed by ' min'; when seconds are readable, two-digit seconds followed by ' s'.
2 h 35 min
